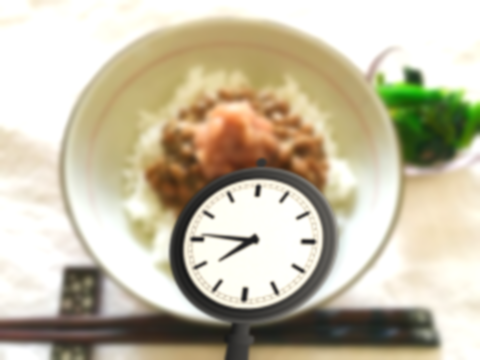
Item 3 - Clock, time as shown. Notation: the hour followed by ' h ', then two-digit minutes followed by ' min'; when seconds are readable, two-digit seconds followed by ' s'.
7 h 46 min
